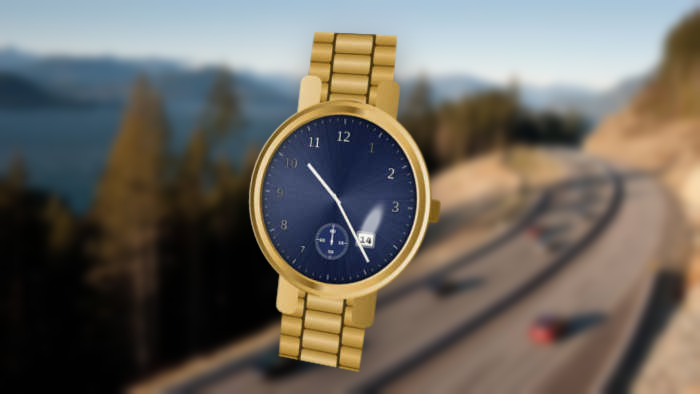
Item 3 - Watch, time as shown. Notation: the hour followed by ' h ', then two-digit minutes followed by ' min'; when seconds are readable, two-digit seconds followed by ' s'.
10 h 24 min
